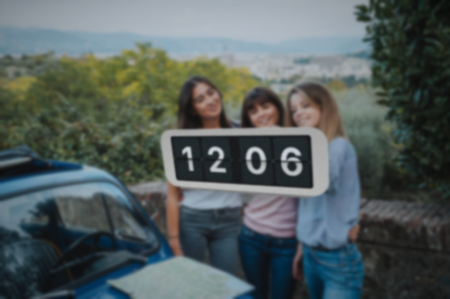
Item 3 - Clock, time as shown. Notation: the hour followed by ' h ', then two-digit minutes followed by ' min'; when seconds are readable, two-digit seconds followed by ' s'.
12 h 06 min
